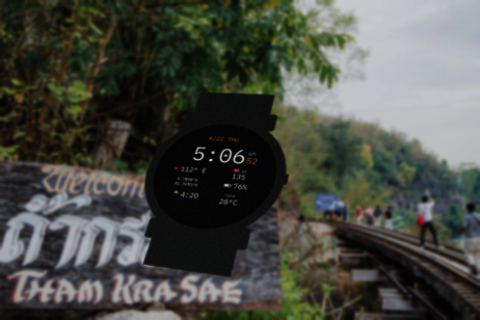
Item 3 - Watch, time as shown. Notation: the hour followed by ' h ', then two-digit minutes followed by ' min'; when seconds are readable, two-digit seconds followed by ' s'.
5 h 06 min 52 s
